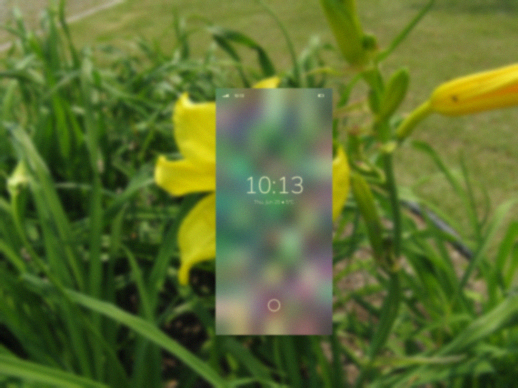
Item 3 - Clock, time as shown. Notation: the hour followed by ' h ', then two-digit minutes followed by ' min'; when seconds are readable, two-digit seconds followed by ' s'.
10 h 13 min
